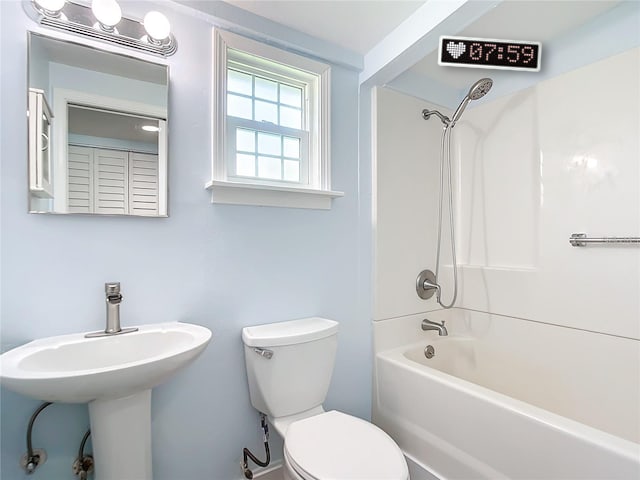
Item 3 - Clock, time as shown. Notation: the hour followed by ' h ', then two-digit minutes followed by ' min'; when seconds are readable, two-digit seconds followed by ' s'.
7 h 59 min
